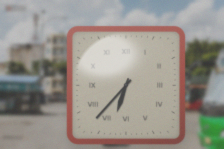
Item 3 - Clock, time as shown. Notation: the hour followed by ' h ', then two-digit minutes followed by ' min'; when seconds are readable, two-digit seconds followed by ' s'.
6 h 37 min
